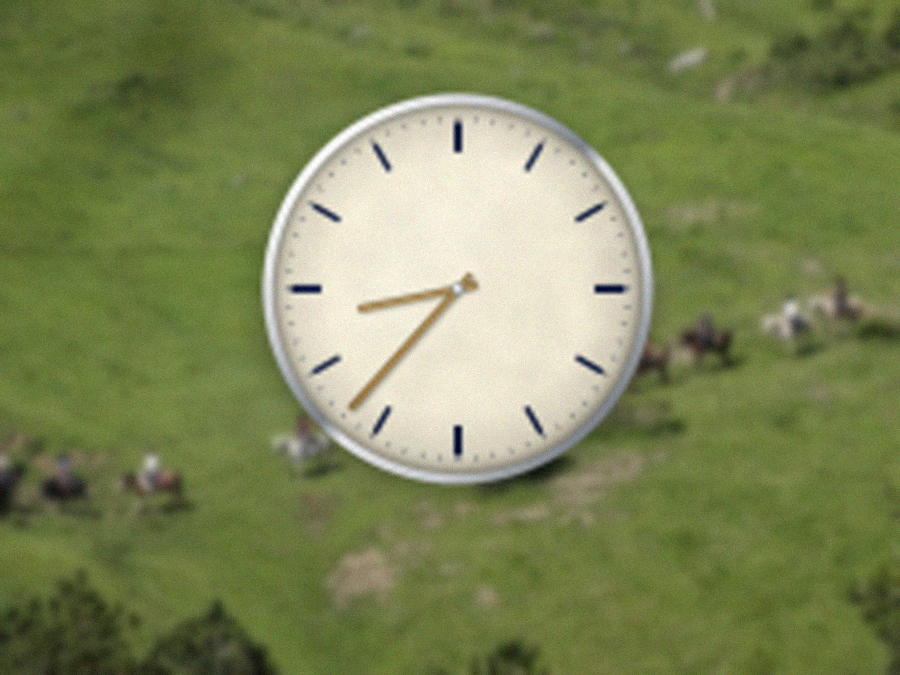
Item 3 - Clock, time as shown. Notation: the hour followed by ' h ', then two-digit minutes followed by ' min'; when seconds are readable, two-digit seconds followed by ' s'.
8 h 37 min
